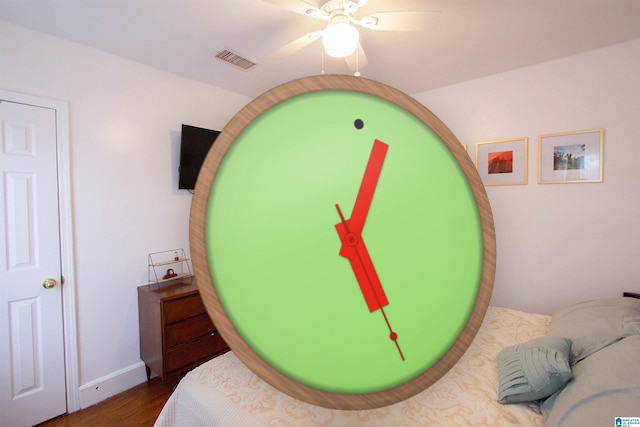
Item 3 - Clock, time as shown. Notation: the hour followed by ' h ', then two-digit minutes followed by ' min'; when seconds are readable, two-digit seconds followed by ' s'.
5 h 02 min 25 s
